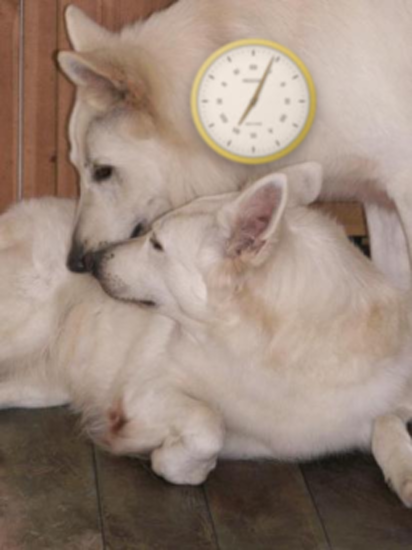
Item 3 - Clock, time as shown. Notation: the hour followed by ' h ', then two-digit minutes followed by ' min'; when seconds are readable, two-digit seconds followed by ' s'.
7 h 04 min
